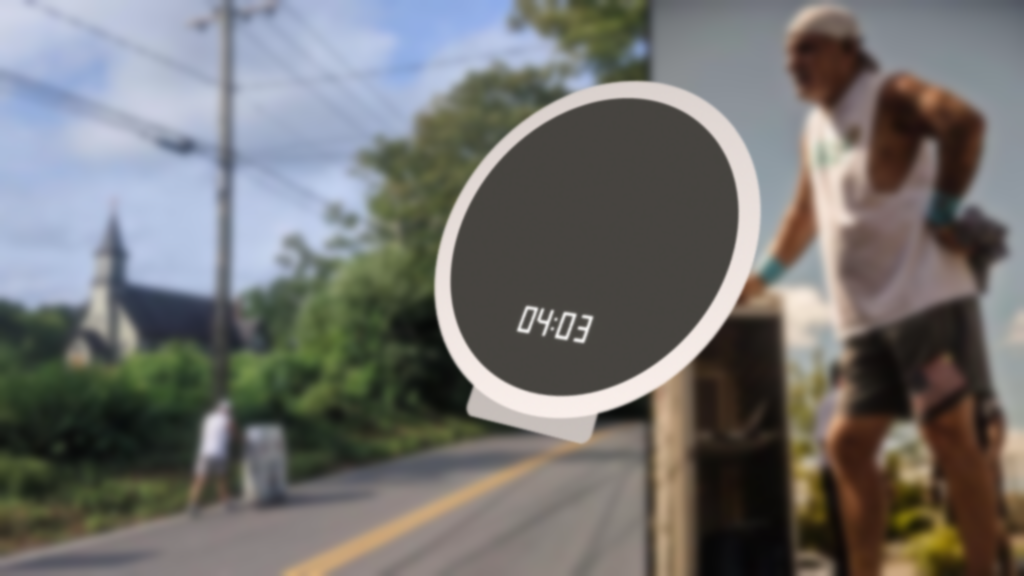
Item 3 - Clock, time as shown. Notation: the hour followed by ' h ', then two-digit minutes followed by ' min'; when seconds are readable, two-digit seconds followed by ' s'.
4 h 03 min
